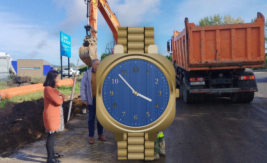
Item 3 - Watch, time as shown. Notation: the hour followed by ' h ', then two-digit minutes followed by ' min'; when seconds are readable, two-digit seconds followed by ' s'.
3 h 53 min
